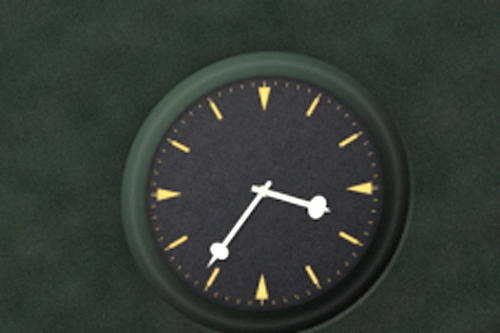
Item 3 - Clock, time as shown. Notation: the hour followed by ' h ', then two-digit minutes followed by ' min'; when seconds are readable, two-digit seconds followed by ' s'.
3 h 36 min
